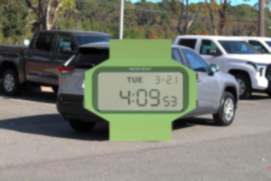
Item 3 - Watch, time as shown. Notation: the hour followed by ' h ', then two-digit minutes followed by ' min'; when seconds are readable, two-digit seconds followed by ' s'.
4 h 09 min 53 s
